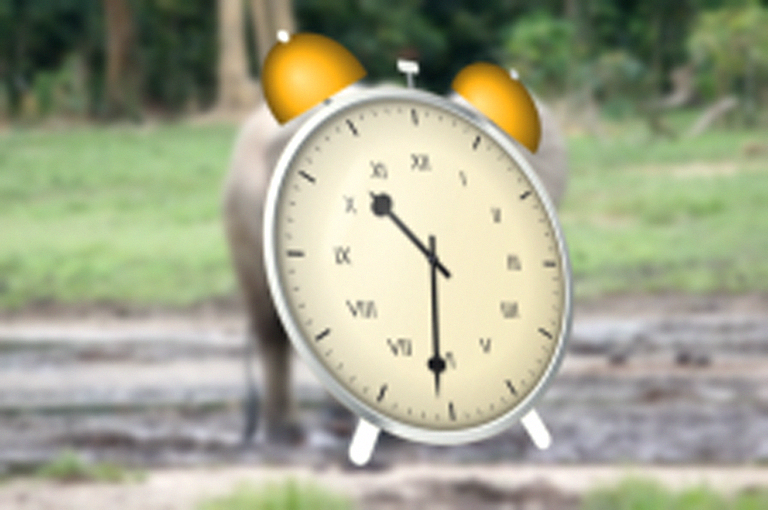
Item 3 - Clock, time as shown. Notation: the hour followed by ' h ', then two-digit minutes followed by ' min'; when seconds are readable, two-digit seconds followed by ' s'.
10 h 31 min
